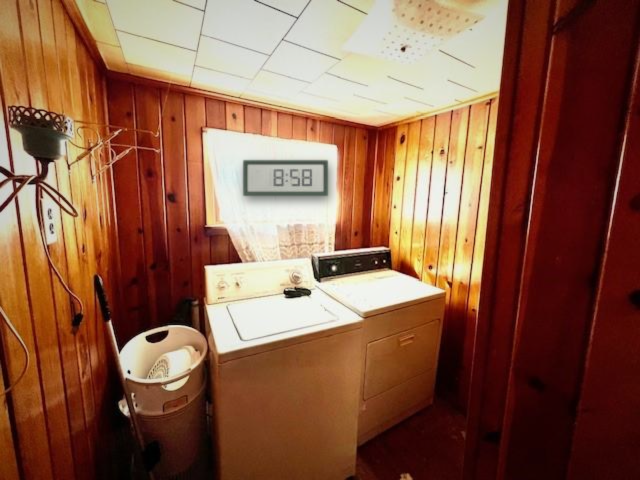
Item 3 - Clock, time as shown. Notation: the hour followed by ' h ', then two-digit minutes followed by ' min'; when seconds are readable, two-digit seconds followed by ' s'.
8 h 58 min
